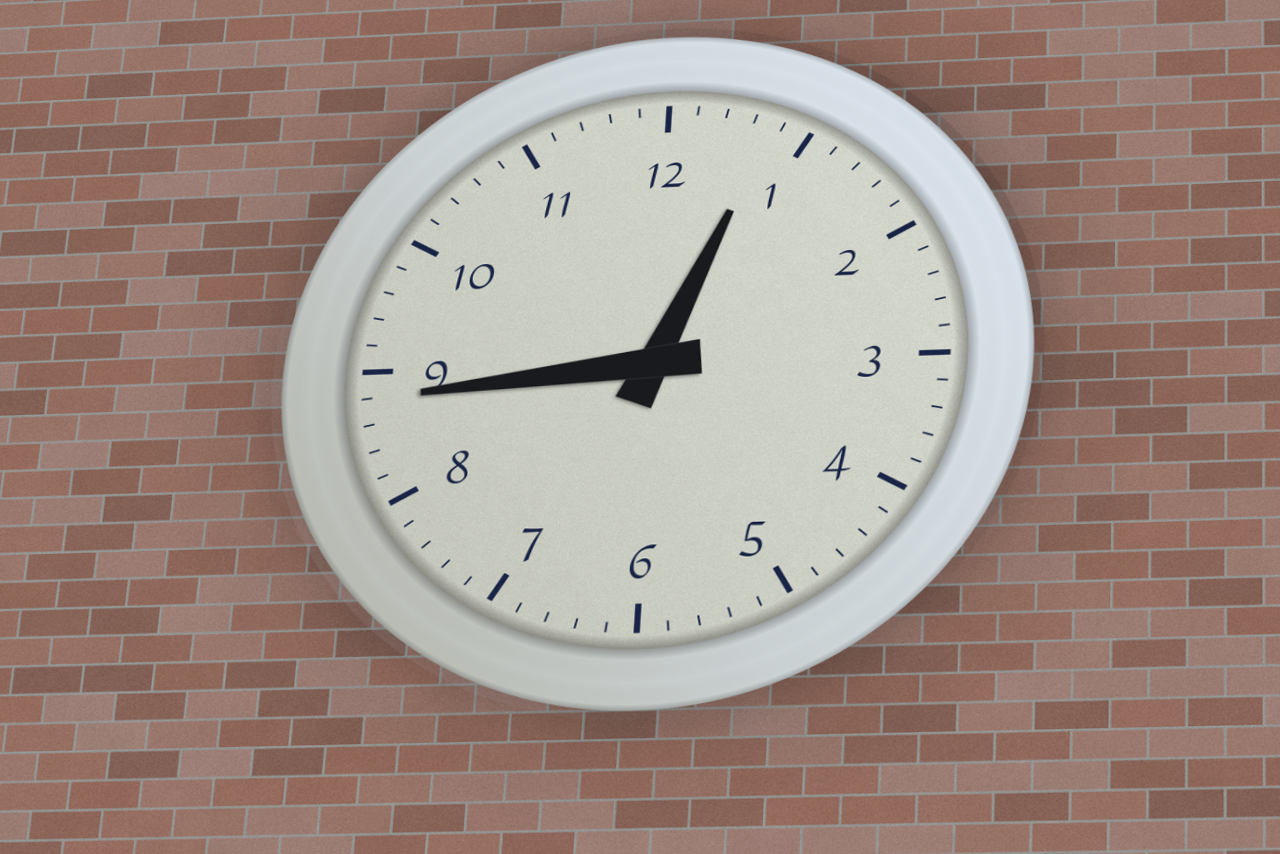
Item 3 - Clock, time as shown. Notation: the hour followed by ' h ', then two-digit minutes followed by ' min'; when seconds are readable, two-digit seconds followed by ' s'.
12 h 44 min
